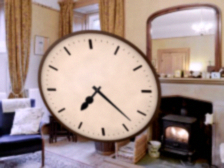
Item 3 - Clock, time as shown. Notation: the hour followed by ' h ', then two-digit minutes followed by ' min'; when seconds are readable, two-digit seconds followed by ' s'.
7 h 23 min
